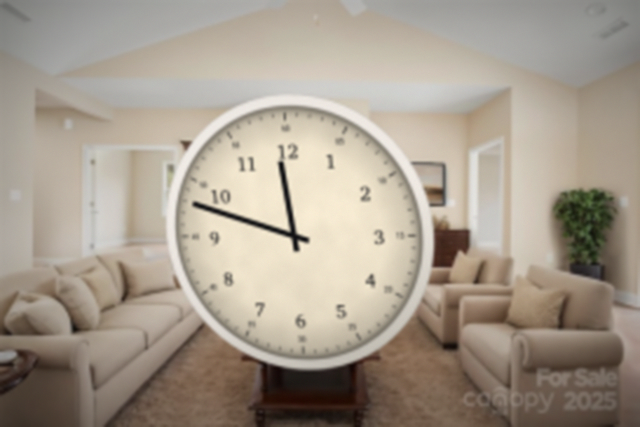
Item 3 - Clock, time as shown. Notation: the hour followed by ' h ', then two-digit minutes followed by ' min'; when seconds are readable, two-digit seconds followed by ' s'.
11 h 48 min
